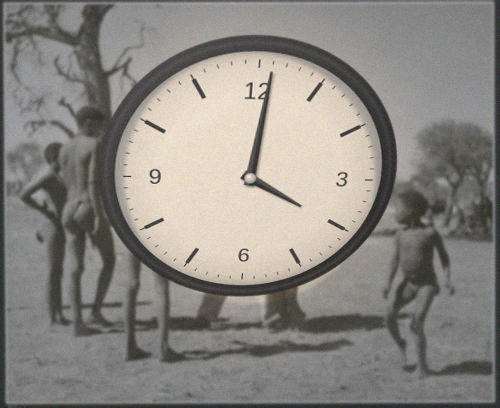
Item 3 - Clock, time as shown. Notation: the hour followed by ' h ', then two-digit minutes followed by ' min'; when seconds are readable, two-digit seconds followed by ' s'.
4 h 01 min
